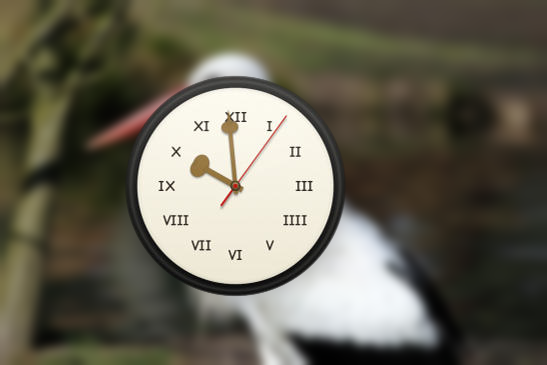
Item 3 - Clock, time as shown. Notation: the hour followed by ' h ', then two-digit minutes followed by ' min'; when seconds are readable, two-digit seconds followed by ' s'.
9 h 59 min 06 s
